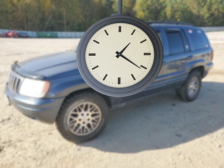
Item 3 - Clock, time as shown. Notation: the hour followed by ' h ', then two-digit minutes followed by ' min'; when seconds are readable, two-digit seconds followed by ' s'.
1 h 21 min
